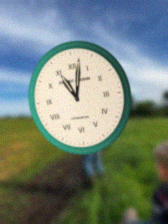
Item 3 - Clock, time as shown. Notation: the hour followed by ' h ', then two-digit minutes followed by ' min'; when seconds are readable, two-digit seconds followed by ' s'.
11 h 02 min
